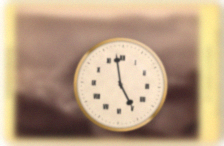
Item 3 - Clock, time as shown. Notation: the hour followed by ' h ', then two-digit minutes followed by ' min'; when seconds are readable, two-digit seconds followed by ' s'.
4 h 58 min
